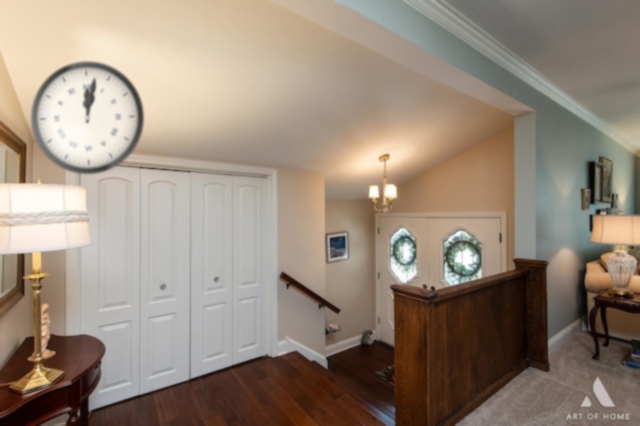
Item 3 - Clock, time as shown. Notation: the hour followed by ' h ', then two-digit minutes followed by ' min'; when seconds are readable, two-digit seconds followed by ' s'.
12 h 02 min
